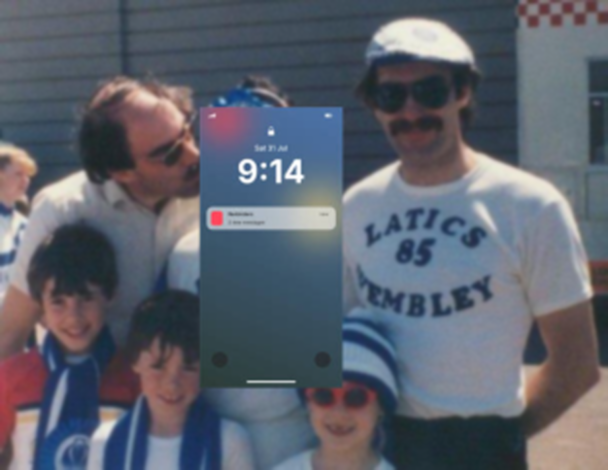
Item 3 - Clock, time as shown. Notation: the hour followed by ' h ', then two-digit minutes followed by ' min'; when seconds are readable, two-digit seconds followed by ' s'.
9 h 14 min
